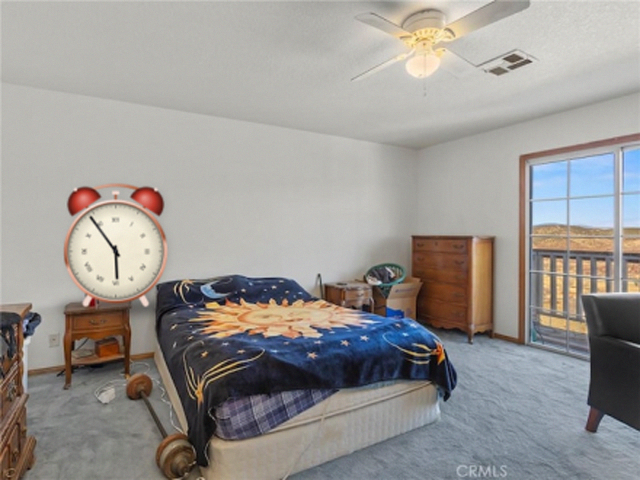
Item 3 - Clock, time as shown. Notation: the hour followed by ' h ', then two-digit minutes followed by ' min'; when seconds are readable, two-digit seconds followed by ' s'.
5 h 54 min
